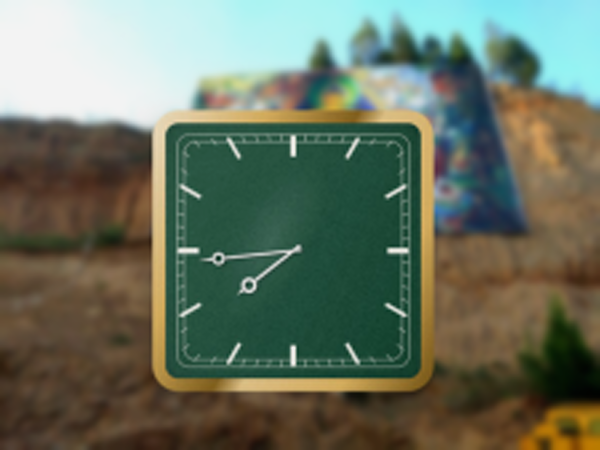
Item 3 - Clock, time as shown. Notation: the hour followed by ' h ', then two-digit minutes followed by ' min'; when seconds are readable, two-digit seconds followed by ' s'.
7 h 44 min
